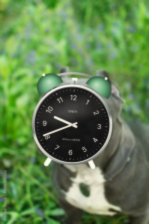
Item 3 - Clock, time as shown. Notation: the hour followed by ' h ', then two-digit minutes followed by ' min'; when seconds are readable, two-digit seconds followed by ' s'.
9 h 41 min
